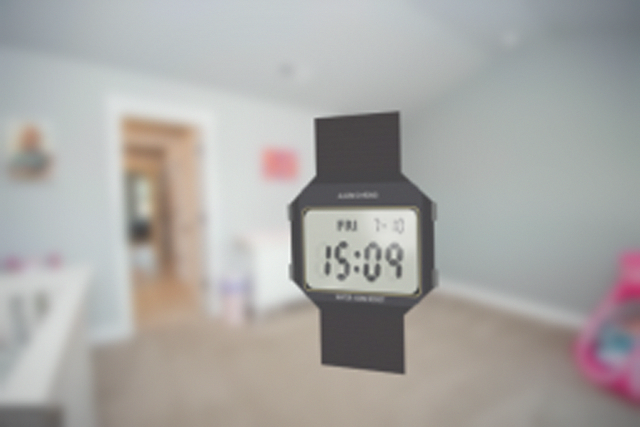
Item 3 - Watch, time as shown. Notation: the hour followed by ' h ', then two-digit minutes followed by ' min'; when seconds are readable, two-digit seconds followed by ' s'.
15 h 09 min
